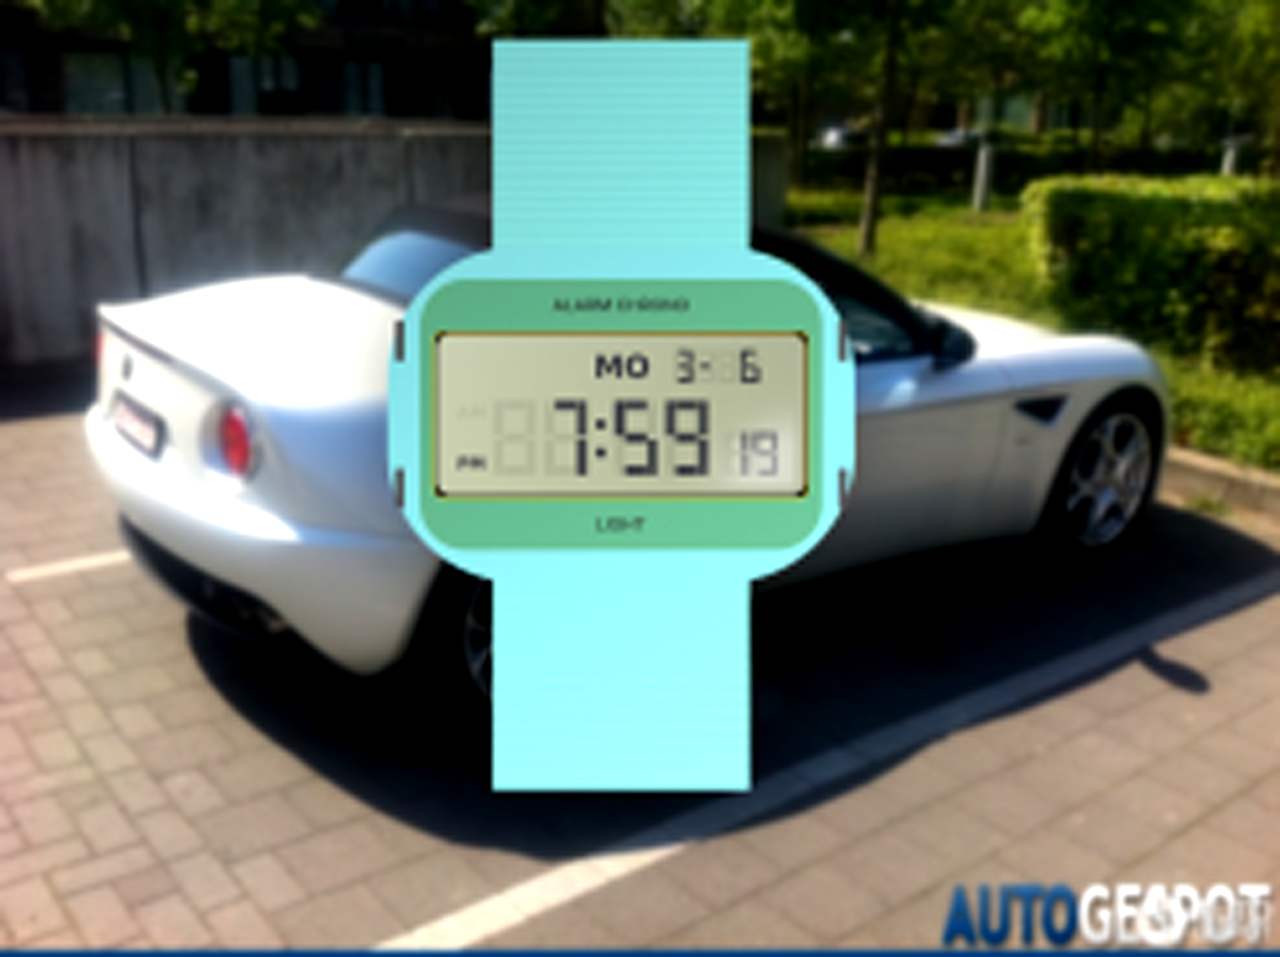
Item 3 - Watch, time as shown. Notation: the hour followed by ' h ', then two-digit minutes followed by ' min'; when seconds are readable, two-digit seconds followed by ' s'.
7 h 59 min 19 s
